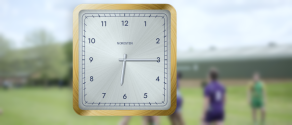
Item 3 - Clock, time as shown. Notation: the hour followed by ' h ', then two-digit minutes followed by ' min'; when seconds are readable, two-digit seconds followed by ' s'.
6 h 15 min
